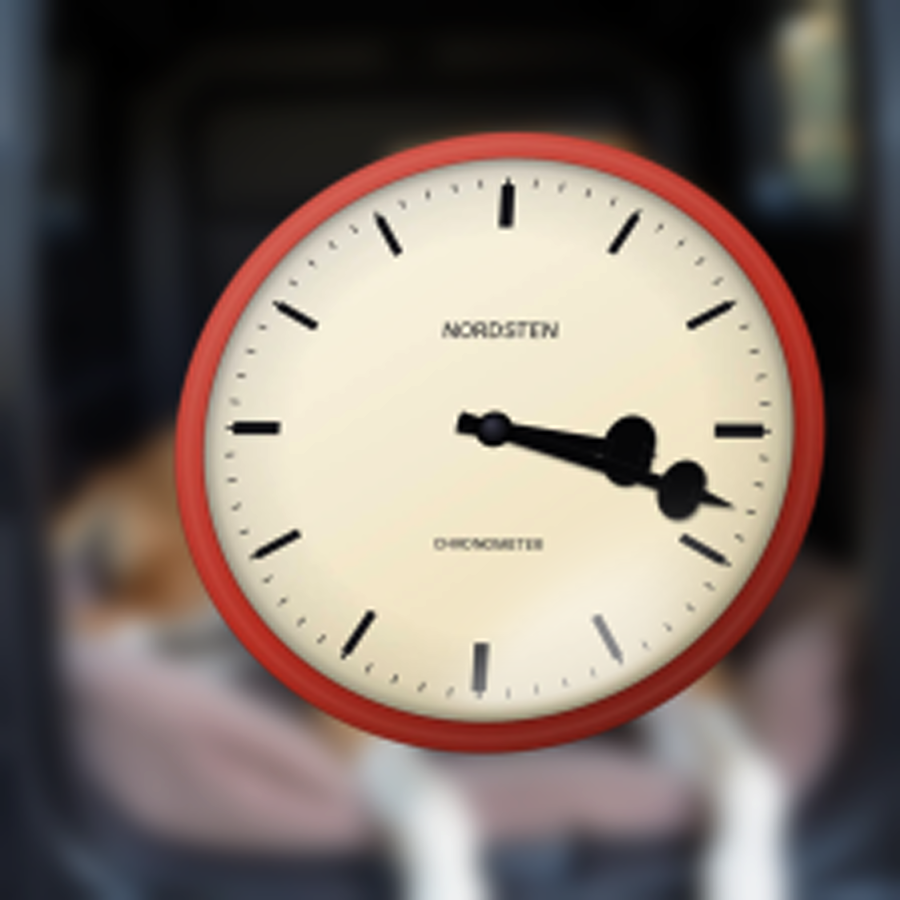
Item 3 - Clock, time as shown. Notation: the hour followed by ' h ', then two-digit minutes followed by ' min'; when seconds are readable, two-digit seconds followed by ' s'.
3 h 18 min
